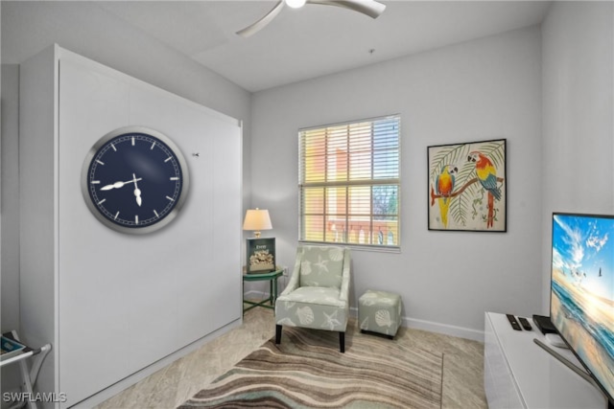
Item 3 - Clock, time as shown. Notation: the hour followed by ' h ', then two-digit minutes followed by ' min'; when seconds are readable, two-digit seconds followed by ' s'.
5 h 43 min
